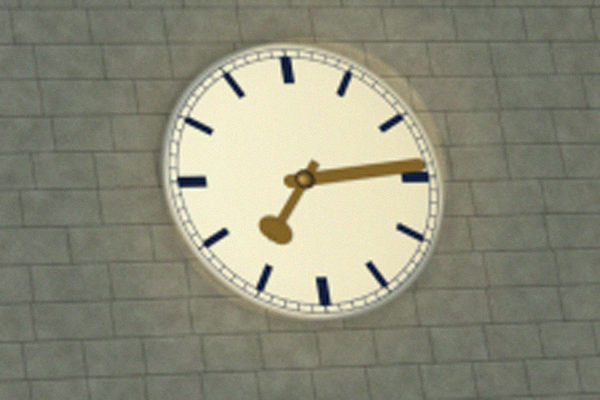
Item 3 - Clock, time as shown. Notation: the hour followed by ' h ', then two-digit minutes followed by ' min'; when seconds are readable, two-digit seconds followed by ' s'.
7 h 14 min
